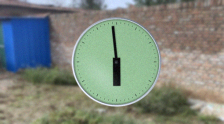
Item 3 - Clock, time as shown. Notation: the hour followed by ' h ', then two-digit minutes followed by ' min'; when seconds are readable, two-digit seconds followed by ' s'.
5 h 59 min
